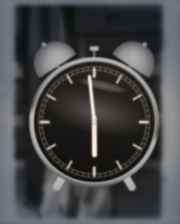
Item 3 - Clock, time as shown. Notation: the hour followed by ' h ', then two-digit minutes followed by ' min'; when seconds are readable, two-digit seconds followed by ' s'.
5 h 59 min
